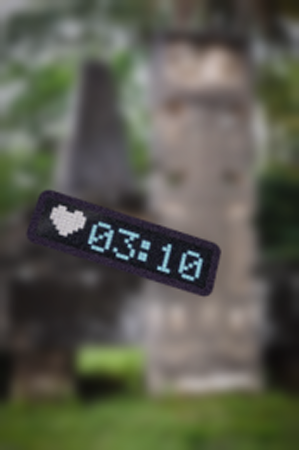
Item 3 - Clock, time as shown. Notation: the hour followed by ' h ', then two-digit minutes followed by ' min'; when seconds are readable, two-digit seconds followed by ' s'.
3 h 10 min
